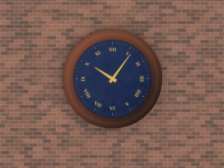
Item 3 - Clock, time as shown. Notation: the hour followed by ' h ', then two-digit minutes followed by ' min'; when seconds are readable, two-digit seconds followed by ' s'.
10 h 06 min
